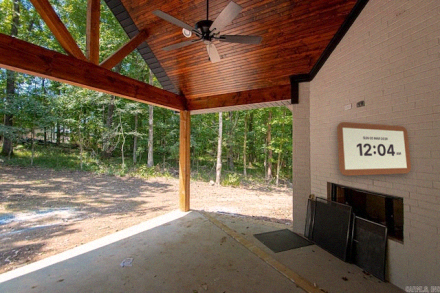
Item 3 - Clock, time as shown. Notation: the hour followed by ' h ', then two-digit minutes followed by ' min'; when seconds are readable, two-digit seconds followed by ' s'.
12 h 04 min
